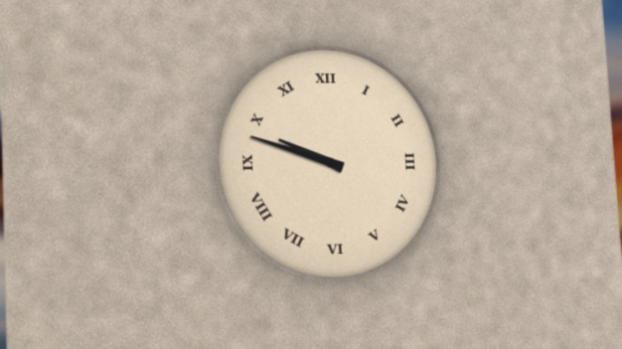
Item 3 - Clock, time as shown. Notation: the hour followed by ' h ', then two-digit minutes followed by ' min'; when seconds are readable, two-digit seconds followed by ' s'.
9 h 48 min
